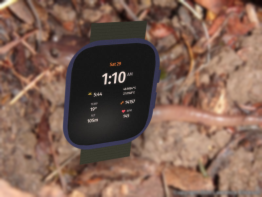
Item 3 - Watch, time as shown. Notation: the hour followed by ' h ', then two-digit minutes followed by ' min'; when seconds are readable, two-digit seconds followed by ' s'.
1 h 10 min
